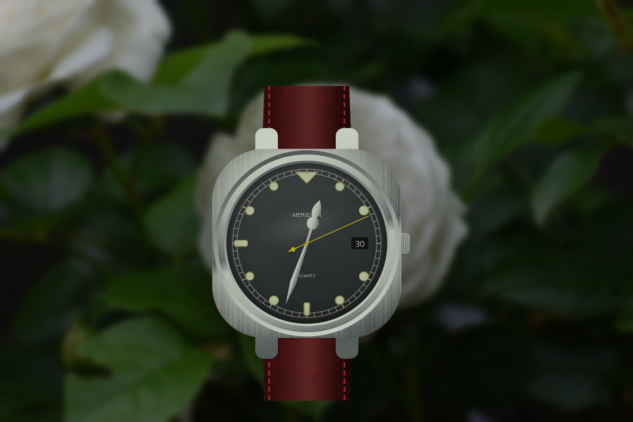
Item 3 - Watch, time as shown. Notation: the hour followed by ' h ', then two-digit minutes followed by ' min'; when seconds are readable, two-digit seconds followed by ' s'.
12 h 33 min 11 s
